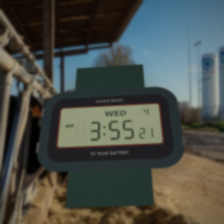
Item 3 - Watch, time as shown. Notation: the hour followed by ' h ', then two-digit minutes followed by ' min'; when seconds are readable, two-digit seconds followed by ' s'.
3 h 55 min 21 s
